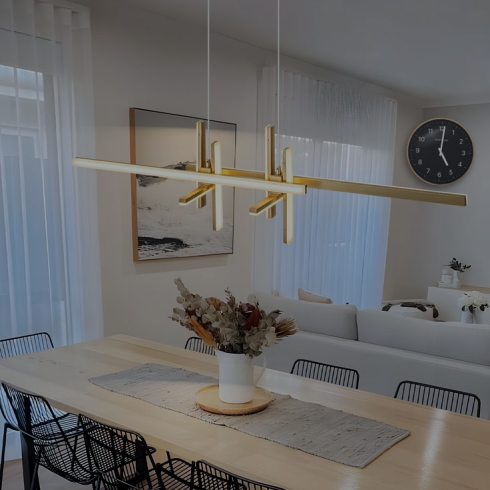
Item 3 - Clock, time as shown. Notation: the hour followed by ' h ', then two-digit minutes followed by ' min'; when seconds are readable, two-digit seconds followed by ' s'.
5 h 01 min
